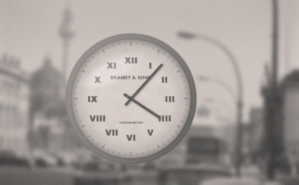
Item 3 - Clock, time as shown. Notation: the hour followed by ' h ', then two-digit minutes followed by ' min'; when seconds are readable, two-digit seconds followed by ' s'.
4 h 07 min
